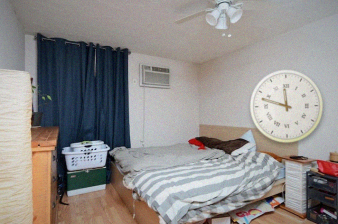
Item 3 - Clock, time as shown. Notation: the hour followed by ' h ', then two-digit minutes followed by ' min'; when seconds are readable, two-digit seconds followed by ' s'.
11 h 48 min
